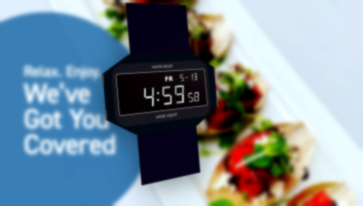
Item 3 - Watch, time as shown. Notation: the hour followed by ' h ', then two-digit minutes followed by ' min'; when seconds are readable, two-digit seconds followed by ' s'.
4 h 59 min
